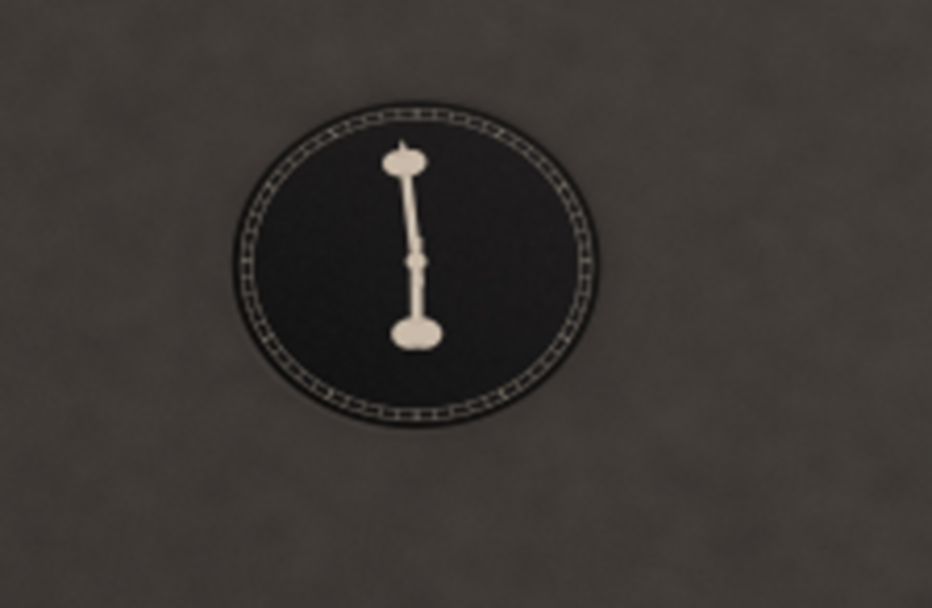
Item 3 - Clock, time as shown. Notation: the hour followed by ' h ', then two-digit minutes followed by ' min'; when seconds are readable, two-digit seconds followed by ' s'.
5 h 59 min
